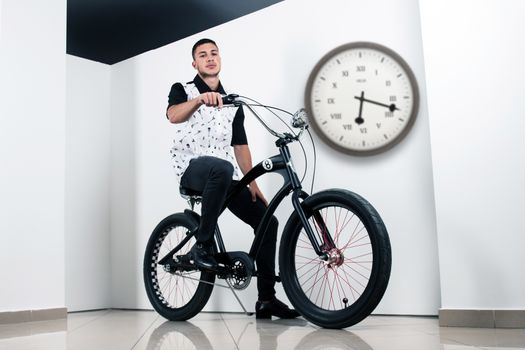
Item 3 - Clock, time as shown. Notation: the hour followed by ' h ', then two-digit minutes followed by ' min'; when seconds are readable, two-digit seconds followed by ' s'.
6 h 18 min
